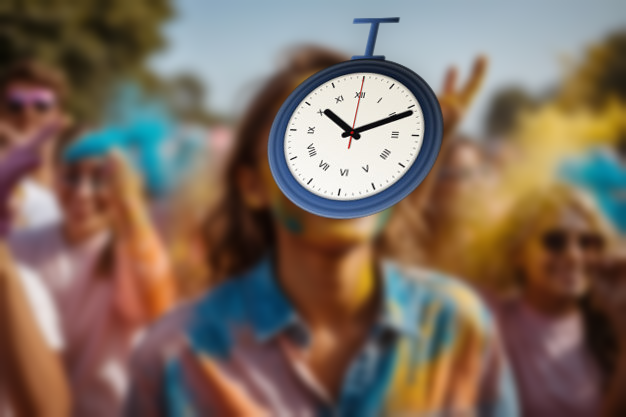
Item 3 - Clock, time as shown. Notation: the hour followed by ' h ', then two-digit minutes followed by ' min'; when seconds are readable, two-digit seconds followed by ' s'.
10 h 11 min 00 s
